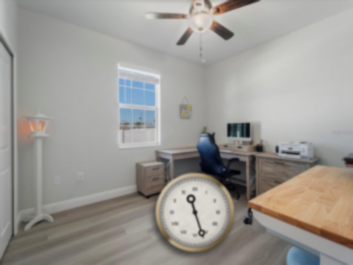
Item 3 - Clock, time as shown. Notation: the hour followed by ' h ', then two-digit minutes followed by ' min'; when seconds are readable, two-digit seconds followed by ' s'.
11 h 27 min
